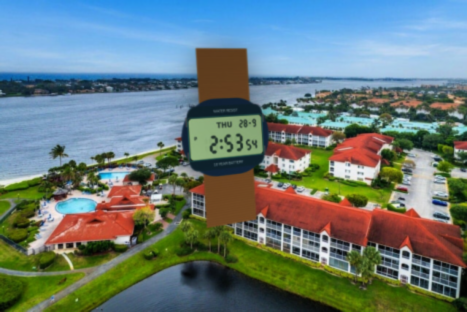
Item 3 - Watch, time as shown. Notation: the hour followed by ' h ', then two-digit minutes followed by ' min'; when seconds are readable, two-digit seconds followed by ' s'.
2 h 53 min 54 s
